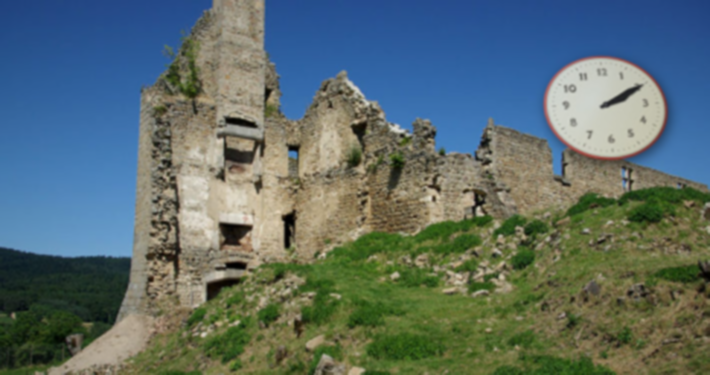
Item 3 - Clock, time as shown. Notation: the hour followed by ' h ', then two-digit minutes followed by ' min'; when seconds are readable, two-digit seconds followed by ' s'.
2 h 10 min
